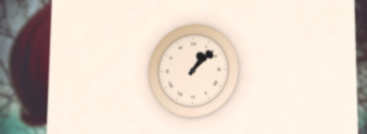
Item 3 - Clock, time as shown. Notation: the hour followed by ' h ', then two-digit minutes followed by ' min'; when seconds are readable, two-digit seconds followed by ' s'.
1 h 08 min
